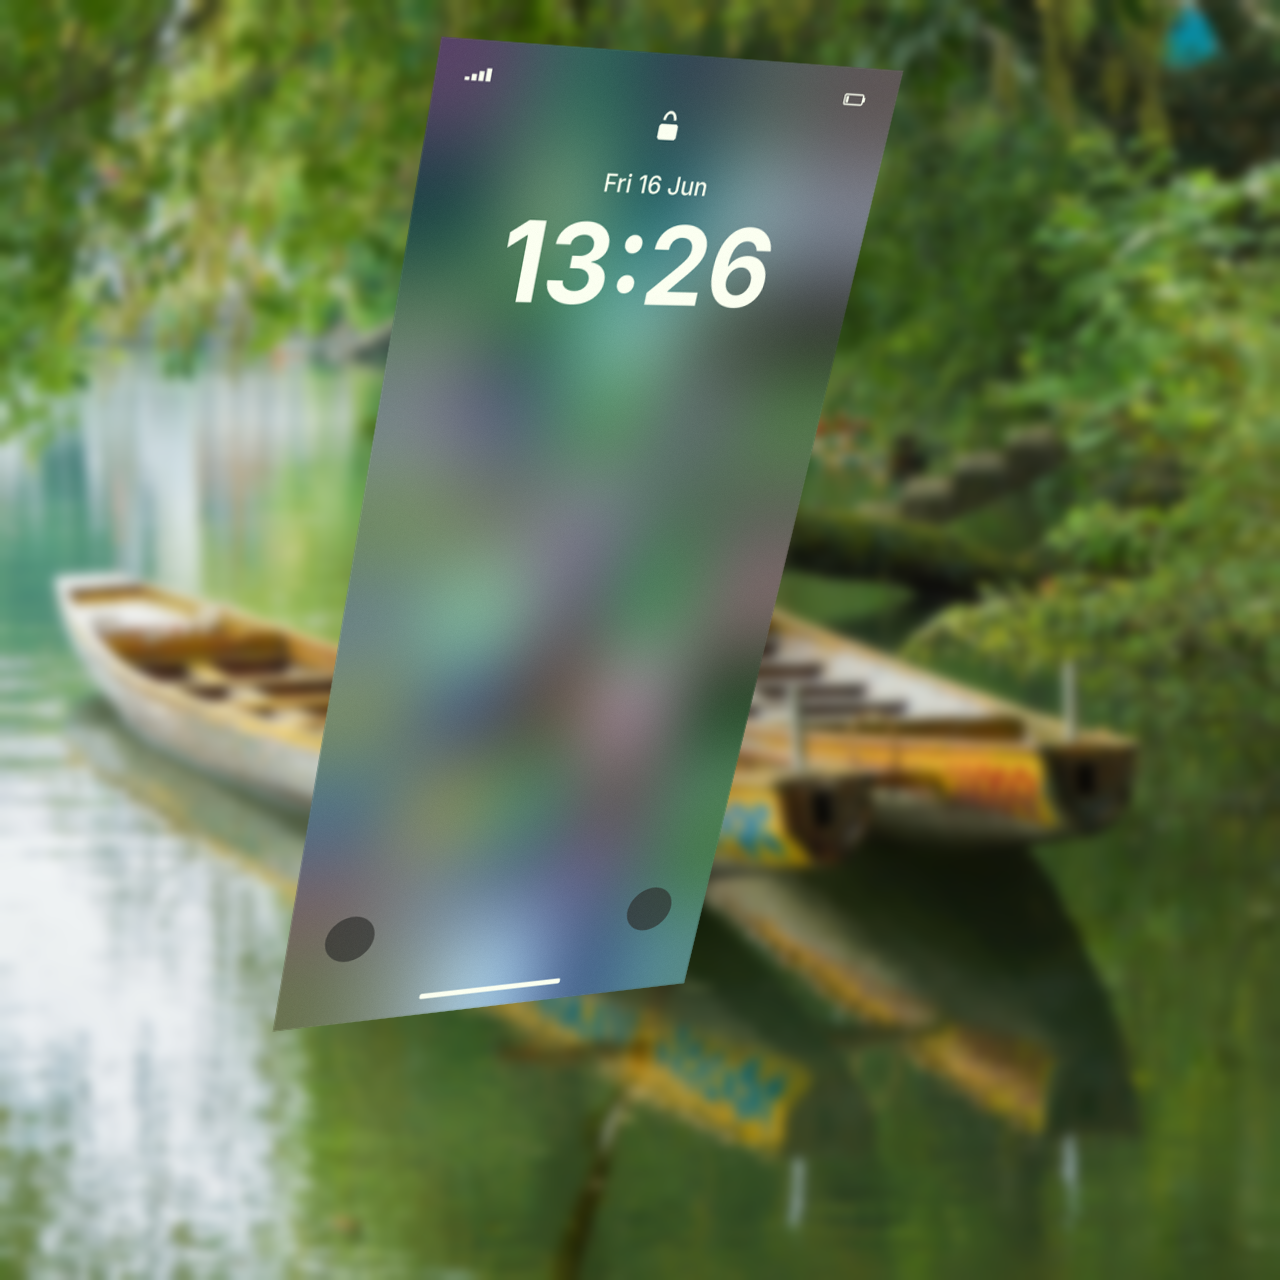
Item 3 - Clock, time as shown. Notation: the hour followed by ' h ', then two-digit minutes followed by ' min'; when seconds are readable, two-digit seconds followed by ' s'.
13 h 26 min
